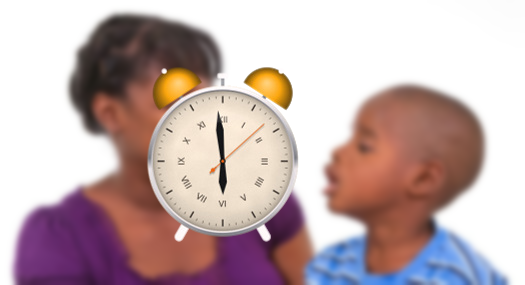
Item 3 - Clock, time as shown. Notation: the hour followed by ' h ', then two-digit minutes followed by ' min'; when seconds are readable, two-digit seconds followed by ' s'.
5 h 59 min 08 s
